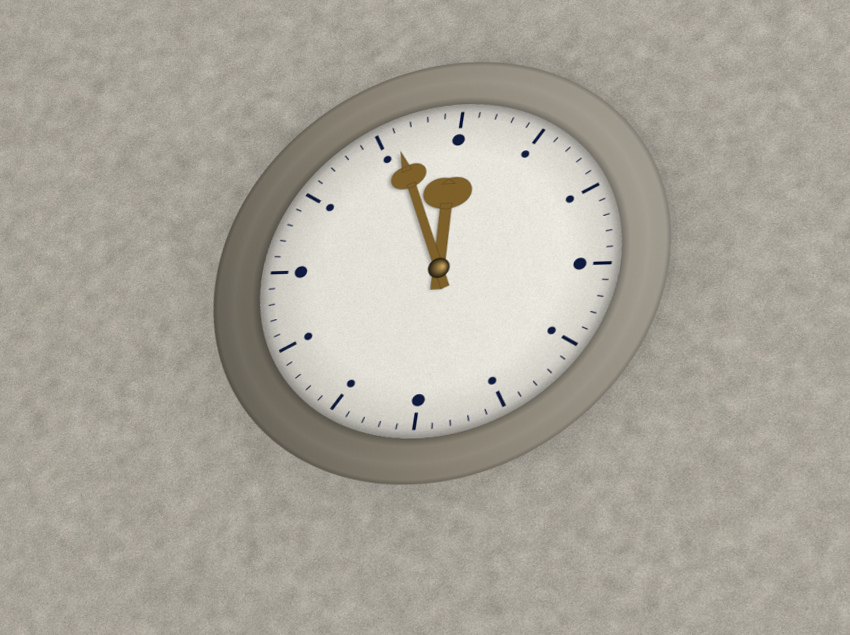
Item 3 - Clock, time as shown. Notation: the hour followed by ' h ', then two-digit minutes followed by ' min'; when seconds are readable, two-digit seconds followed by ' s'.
11 h 56 min
